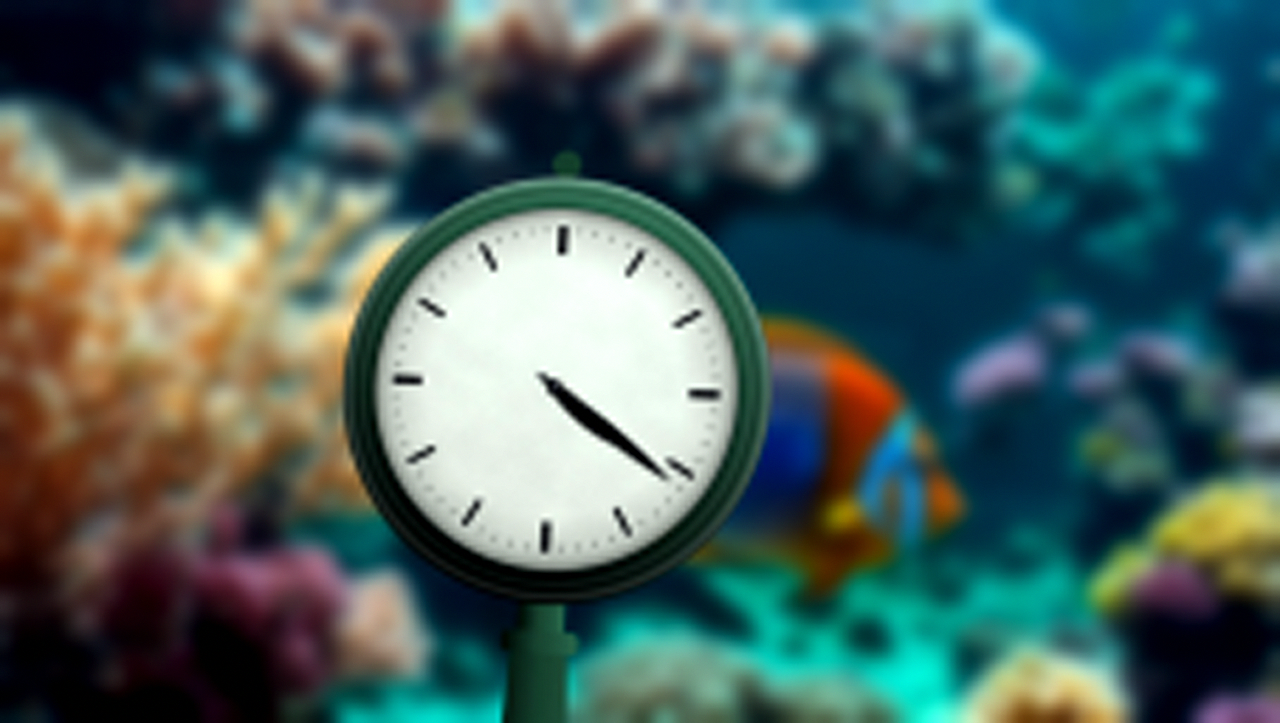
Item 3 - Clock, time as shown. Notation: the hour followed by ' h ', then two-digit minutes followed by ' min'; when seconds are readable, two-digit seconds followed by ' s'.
4 h 21 min
